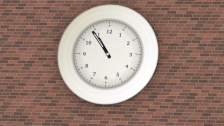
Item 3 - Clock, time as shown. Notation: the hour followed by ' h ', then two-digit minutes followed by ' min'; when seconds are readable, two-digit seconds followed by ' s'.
10 h 54 min
